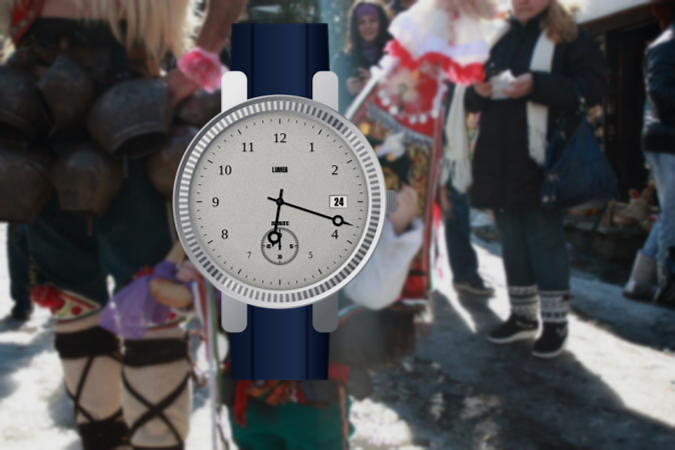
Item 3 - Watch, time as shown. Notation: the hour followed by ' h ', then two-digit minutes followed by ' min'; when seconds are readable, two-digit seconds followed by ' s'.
6 h 18 min
